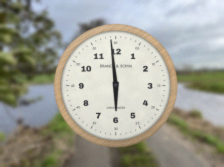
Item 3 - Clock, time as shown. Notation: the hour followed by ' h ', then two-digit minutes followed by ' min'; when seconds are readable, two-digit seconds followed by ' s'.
5 h 59 min
